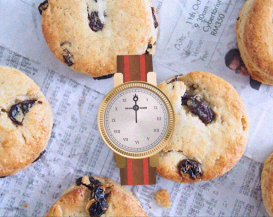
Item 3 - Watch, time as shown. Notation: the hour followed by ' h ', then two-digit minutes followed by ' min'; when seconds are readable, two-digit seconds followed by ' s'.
12 h 00 min
